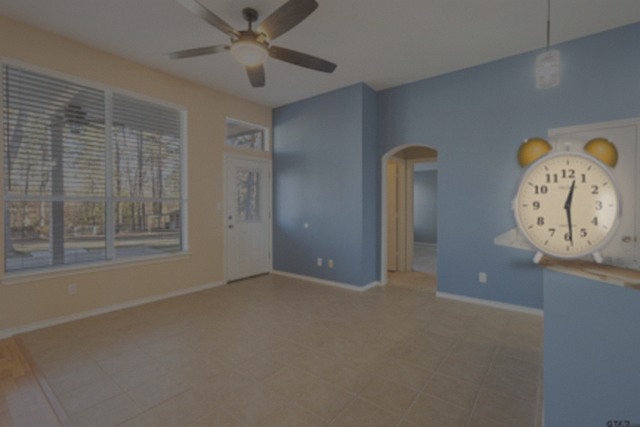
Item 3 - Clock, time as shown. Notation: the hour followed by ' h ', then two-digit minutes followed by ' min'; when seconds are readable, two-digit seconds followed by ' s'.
12 h 29 min
